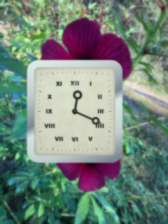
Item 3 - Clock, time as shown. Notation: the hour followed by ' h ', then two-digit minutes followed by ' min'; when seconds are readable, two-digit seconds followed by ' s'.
12 h 19 min
